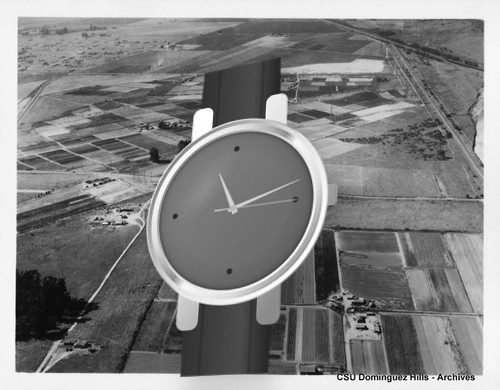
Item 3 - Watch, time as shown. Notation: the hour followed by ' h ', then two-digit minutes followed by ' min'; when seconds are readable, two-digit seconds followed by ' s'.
11 h 12 min 15 s
